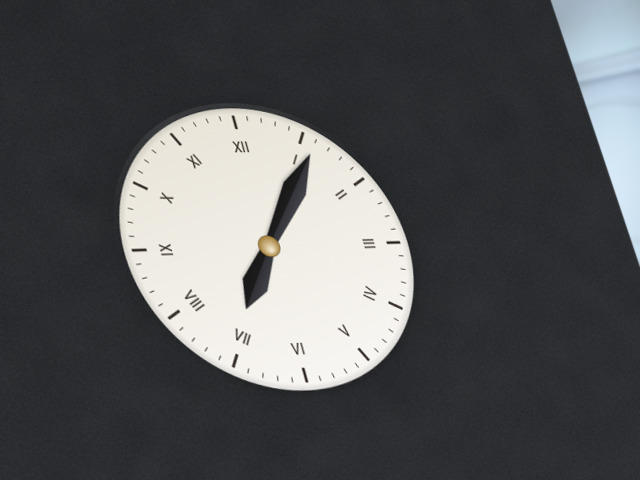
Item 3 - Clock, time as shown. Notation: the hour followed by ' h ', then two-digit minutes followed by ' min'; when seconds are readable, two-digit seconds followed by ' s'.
7 h 06 min
